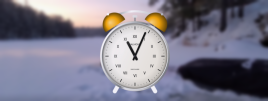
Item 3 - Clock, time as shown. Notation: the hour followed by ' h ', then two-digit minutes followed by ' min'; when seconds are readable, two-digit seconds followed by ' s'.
11 h 04 min
